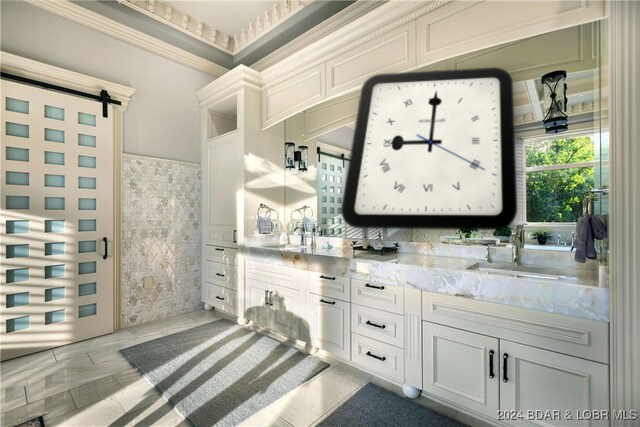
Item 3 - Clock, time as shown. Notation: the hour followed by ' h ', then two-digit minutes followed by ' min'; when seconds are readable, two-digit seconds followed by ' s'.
9 h 00 min 20 s
